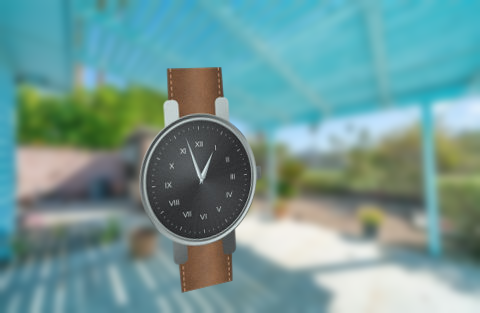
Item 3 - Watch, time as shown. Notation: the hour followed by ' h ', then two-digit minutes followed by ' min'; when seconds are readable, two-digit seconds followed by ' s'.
12 h 57 min
